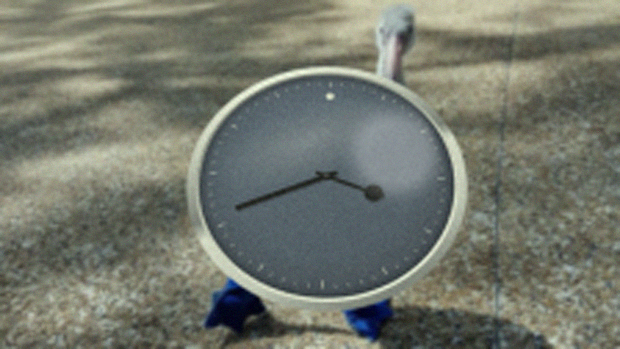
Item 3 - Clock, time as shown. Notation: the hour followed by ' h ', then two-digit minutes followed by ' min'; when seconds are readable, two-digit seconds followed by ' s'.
3 h 41 min
